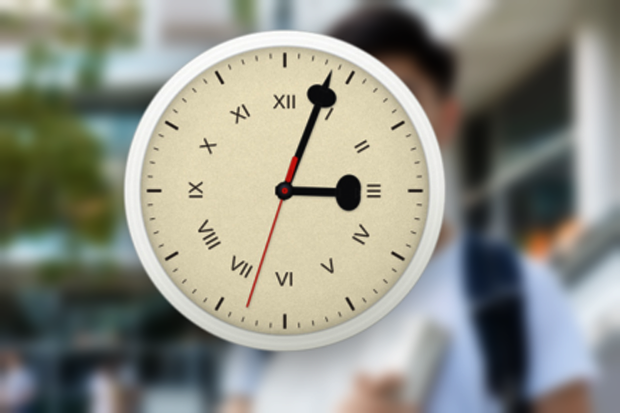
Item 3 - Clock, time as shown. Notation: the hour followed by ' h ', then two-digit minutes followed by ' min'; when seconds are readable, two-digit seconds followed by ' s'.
3 h 03 min 33 s
